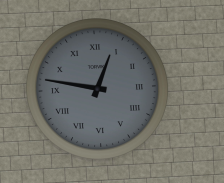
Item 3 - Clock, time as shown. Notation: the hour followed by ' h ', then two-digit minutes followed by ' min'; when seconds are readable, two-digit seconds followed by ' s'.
12 h 47 min
